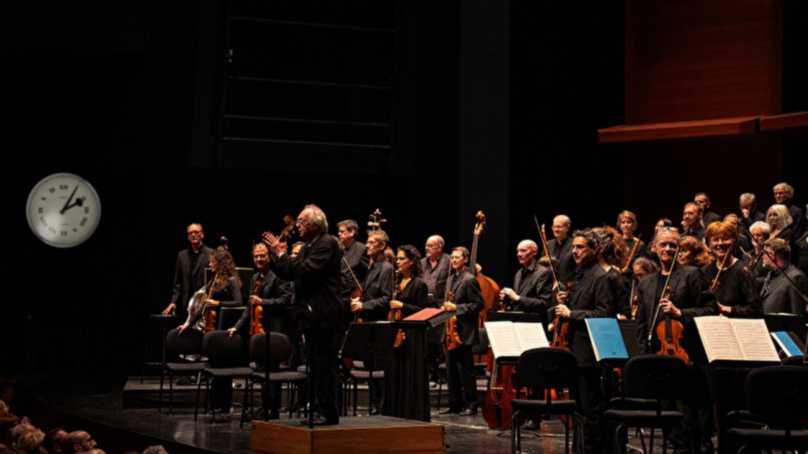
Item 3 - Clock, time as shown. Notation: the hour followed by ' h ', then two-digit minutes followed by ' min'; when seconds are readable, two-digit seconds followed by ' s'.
2 h 05 min
